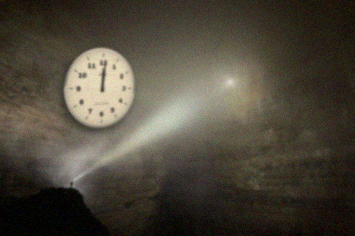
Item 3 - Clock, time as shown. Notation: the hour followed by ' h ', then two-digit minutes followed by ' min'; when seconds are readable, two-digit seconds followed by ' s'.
12 h 01 min
